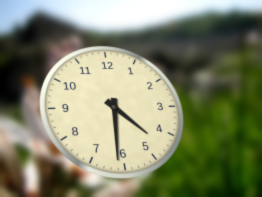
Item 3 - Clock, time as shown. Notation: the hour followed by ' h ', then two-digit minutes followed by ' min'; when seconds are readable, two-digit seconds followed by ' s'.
4 h 31 min
